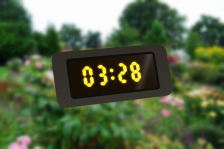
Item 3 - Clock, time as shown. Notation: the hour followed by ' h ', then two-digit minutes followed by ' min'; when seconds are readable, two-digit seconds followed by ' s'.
3 h 28 min
